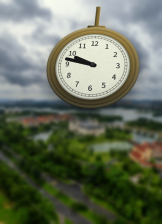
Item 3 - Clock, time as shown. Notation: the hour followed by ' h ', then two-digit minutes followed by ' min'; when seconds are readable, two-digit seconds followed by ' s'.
9 h 47 min
